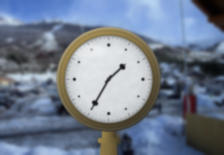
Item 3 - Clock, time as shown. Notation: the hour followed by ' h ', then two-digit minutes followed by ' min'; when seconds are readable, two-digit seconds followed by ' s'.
1 h 35 min
